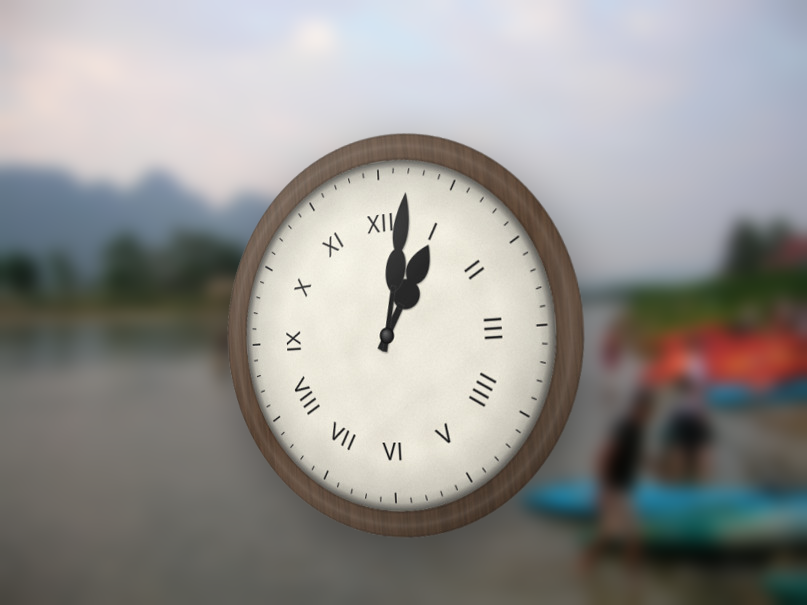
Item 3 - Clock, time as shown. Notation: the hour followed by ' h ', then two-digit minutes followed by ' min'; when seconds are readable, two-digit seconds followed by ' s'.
1 h 02 min
